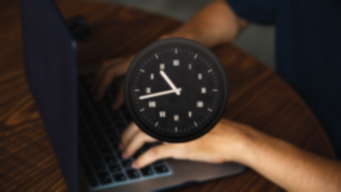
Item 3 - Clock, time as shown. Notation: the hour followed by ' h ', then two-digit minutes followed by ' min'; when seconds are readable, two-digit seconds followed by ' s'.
10 h 43 min
